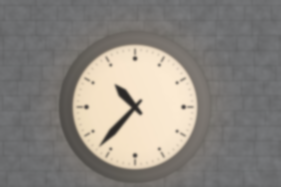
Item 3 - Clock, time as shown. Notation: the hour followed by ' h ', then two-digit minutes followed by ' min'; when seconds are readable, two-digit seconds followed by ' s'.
10 h 37 min
